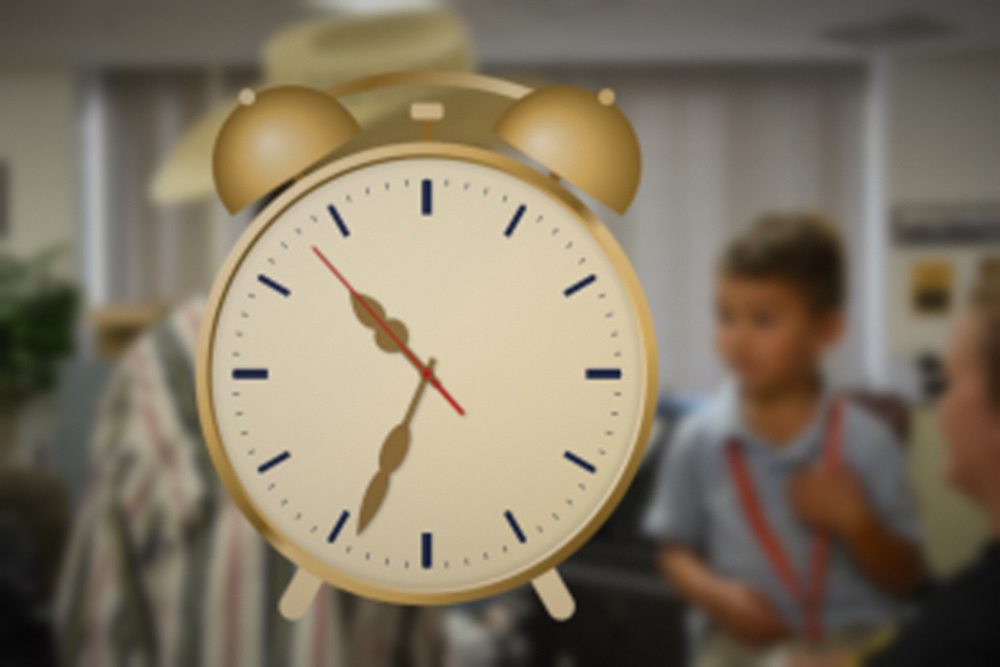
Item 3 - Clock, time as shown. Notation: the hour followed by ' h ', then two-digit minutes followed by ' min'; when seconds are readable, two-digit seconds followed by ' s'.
10 h 33 min 53 s
